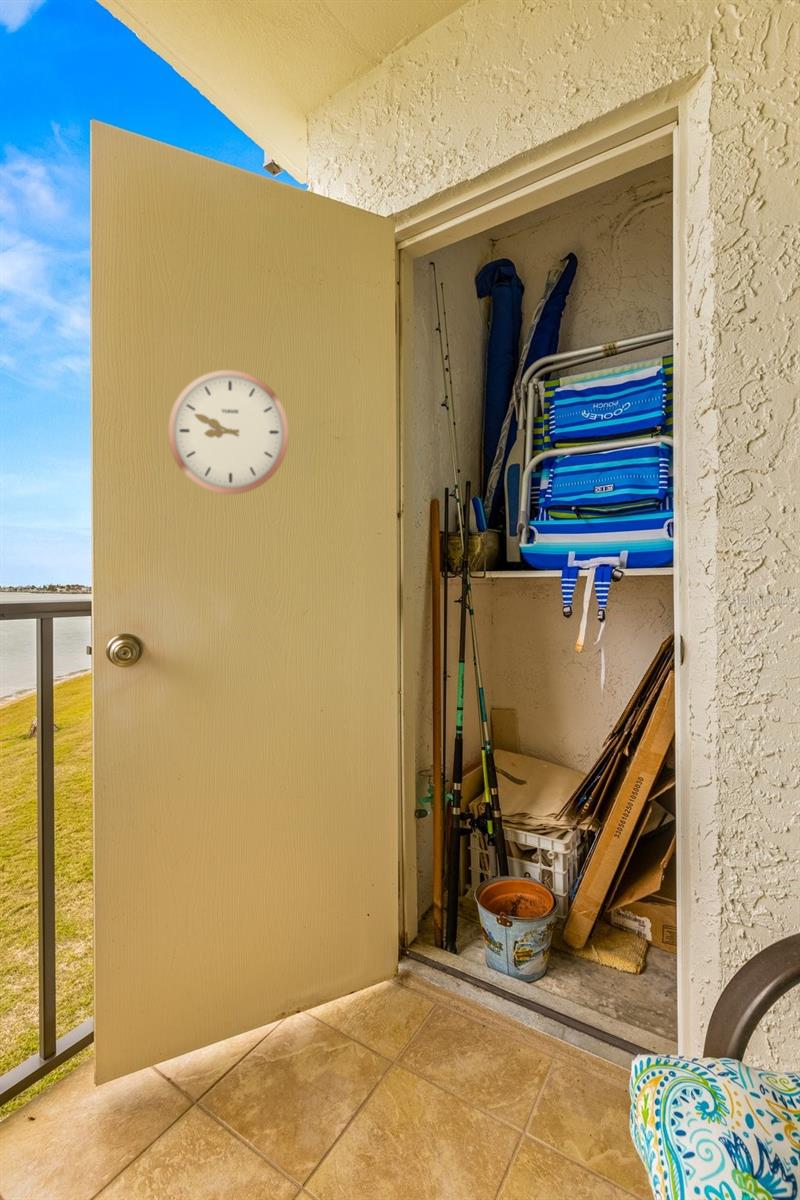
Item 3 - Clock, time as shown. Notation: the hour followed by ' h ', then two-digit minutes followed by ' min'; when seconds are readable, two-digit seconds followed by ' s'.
8 h 49 min
